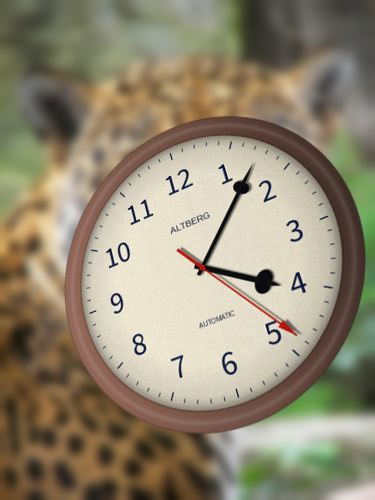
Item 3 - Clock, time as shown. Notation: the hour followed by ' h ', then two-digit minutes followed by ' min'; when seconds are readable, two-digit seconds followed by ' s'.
4 h 07 min 24 s
